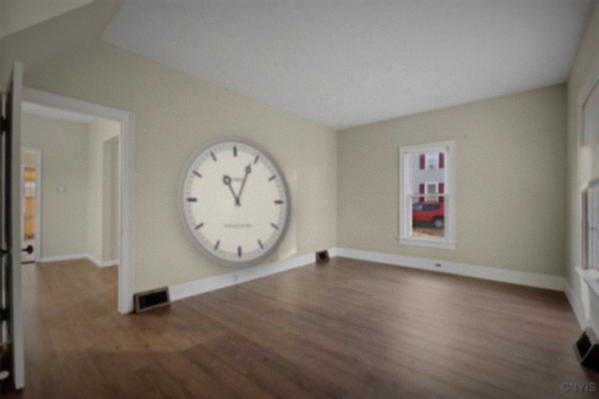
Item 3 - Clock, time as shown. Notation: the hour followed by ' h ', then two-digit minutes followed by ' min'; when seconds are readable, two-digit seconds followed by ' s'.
11 h 04 min
